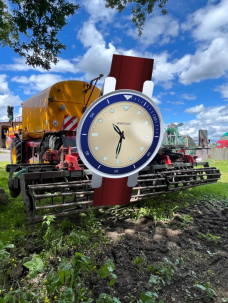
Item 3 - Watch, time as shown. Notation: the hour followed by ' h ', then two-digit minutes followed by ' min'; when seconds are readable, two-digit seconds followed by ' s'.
10 h 31 min
